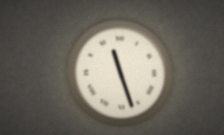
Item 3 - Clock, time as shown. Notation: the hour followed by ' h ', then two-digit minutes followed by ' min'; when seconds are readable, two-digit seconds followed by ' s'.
11 h 27 min
